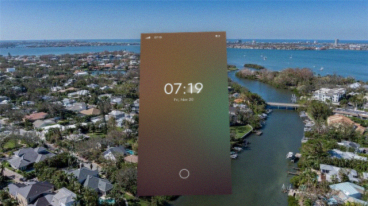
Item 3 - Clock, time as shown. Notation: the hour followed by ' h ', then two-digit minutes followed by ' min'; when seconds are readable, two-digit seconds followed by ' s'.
7 h 19 min
